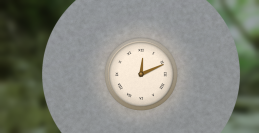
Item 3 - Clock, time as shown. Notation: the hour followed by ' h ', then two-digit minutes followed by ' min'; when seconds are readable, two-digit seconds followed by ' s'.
12 h 11 min
